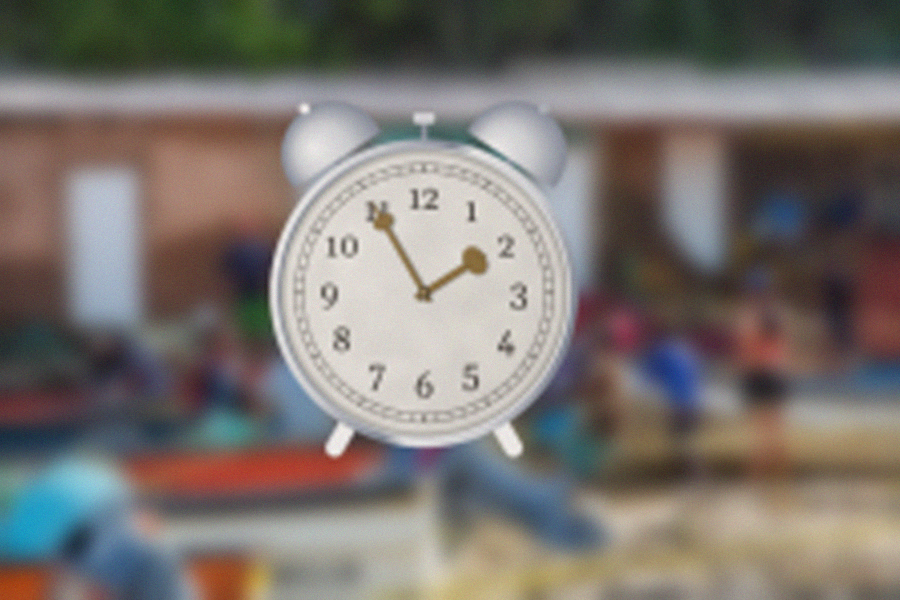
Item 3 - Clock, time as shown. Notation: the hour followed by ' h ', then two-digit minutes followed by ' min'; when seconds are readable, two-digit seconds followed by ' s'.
1 h 55 min
